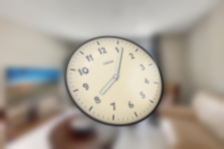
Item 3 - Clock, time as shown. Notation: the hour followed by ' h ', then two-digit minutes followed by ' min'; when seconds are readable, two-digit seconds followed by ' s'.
8 h 06 min
